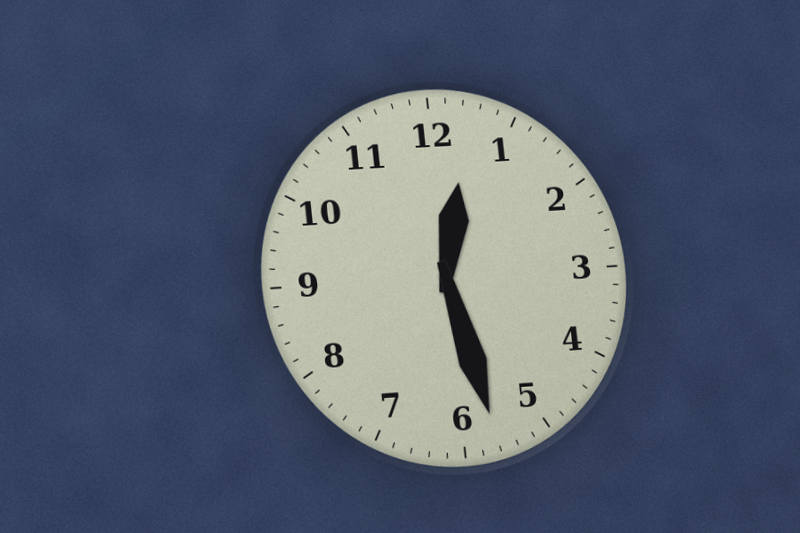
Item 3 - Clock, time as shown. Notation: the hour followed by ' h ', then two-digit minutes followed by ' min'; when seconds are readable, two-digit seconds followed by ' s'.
12 h 28 min
